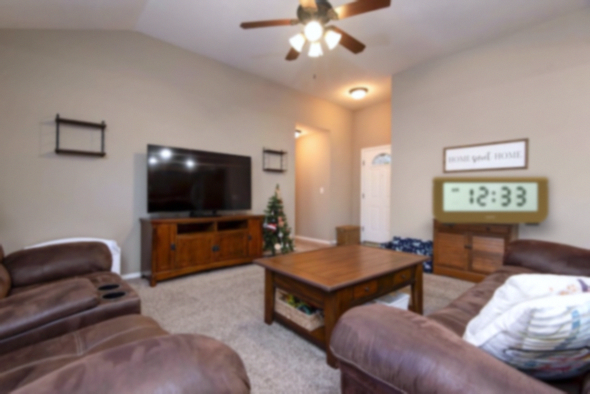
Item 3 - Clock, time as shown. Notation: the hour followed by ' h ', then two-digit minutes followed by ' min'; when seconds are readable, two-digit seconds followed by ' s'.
12 h 33 min
